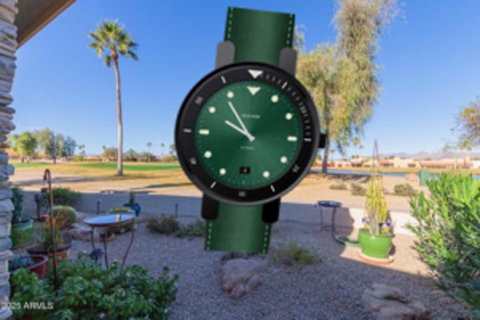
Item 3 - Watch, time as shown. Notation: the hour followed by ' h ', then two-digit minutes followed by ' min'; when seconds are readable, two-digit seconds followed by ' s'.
9 h 54 min
